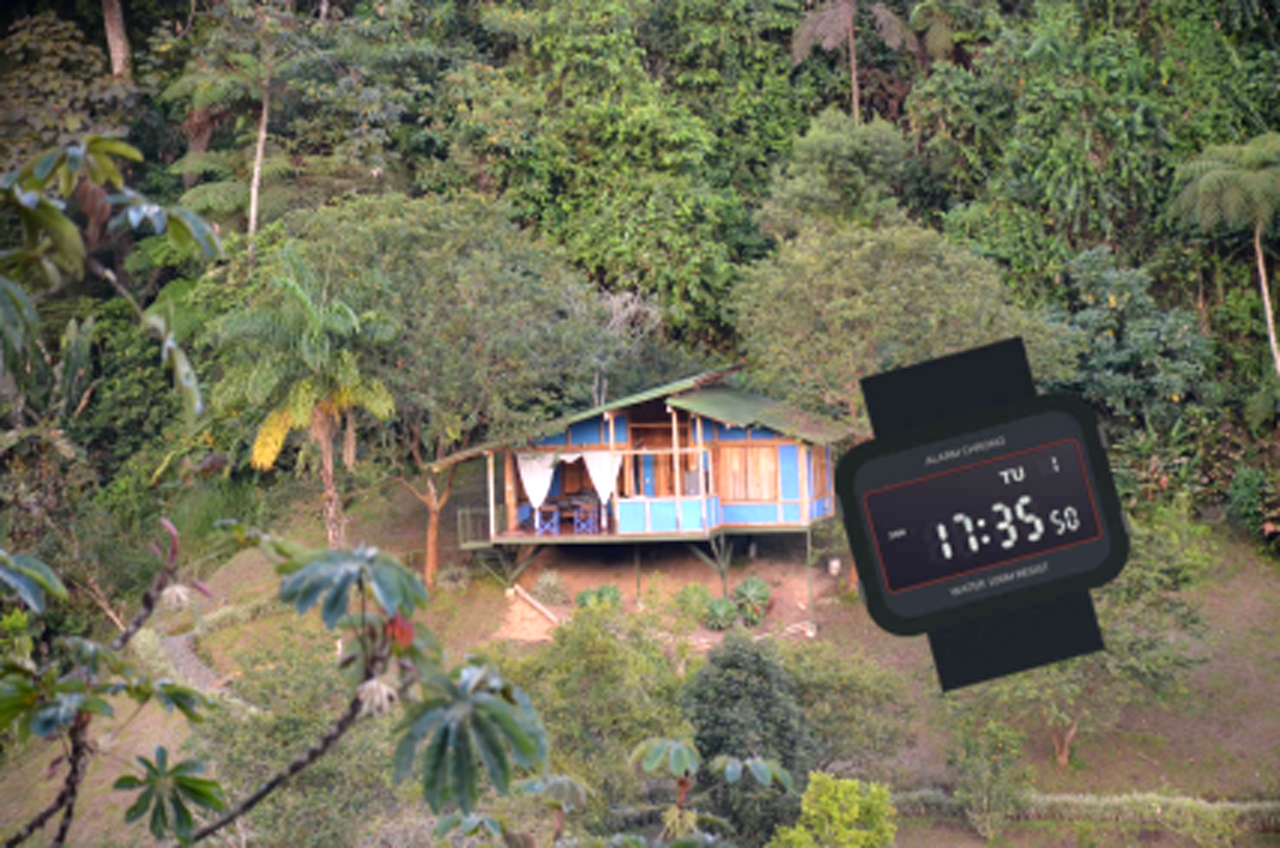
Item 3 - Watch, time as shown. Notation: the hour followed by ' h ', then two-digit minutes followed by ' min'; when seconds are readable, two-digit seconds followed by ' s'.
17 h 35 min 50 s
